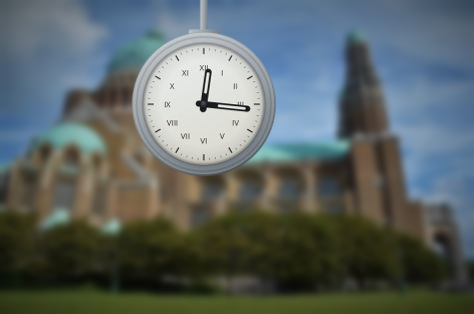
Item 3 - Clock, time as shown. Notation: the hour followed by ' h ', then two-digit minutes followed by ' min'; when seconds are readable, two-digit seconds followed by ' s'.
12 h 16 min
